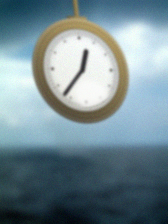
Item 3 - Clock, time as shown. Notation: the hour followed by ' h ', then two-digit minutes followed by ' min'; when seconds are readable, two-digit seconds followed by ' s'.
12 h 37 min
